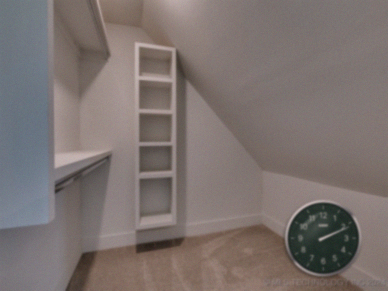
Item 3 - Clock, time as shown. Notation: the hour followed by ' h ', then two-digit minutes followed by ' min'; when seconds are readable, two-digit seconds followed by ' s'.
2 h 11 min
